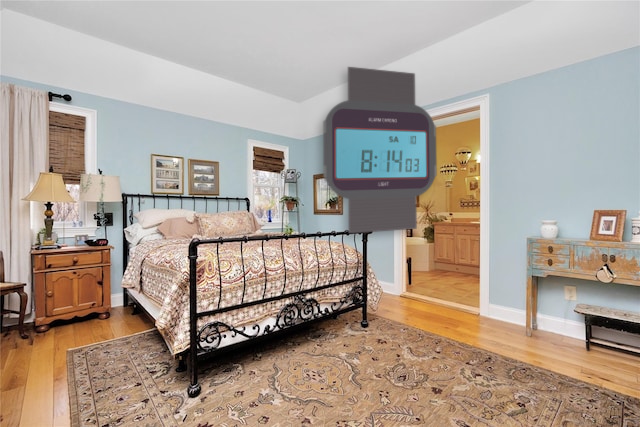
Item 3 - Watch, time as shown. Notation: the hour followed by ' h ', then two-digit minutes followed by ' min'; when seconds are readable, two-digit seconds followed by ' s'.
8 h 14 min 03 s
